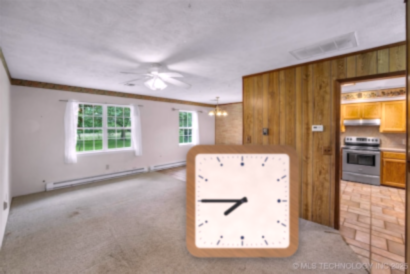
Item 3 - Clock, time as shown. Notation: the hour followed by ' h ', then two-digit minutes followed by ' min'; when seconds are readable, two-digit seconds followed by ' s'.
7 h 45 min
